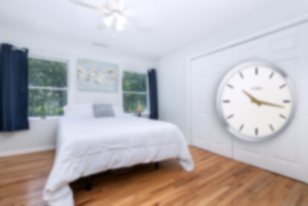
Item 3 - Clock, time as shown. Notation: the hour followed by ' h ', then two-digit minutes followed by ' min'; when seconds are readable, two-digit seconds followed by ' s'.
10 h 17 min
